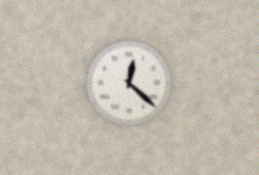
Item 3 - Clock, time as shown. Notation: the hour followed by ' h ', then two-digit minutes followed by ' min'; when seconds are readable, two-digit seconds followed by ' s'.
12 h 22 min
